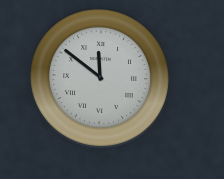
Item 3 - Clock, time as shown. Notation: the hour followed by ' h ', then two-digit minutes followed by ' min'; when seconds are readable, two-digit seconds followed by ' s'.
11 h 51 min
